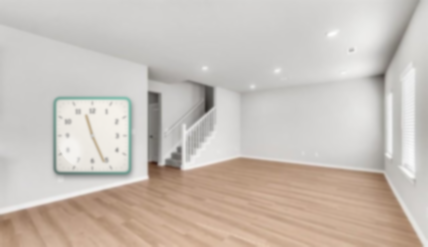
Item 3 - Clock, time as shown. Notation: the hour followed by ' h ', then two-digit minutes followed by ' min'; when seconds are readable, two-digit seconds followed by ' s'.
11 h 26 min
